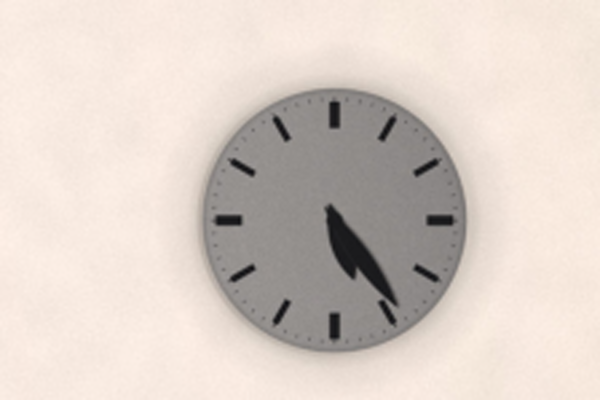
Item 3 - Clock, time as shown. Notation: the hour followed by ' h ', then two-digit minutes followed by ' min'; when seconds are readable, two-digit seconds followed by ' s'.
5 h 24 min
